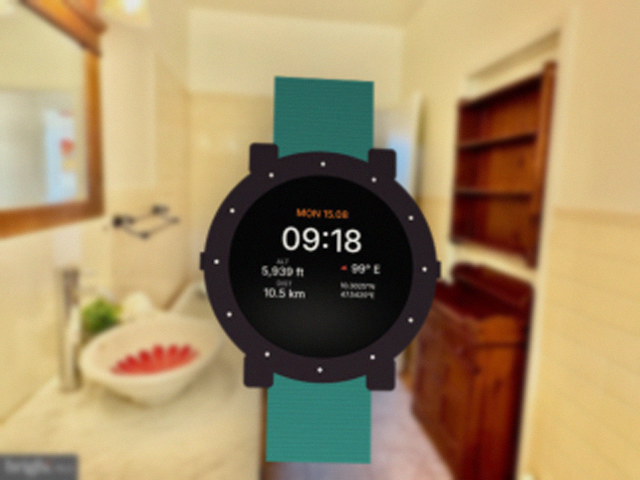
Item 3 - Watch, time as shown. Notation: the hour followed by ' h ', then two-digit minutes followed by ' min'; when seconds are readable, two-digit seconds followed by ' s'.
9 h 18 min
